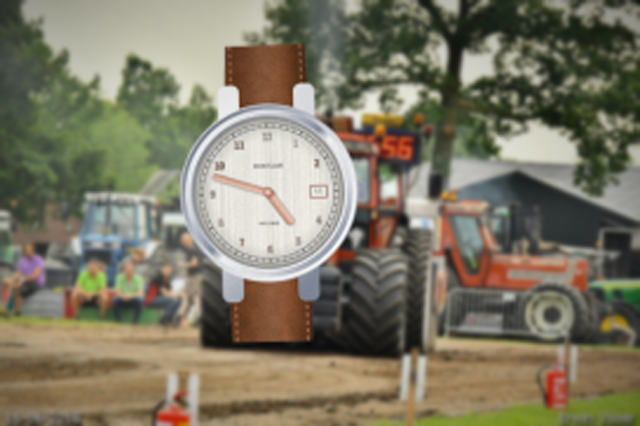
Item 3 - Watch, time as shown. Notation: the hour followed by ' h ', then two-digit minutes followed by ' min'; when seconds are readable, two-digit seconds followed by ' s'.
4 h 48 min
